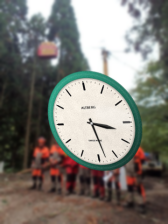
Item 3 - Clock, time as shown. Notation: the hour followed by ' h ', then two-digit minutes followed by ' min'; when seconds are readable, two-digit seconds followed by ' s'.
3 h 28 min
